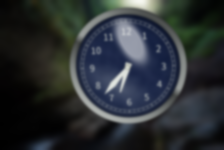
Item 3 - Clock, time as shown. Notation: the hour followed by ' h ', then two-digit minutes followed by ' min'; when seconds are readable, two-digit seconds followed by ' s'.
6 h 37 min
